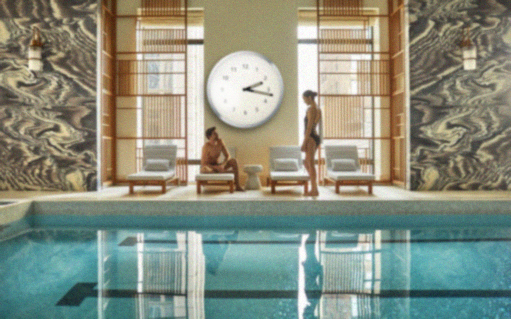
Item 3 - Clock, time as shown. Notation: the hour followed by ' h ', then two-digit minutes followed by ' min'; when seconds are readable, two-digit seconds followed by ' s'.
2 h 17 min
